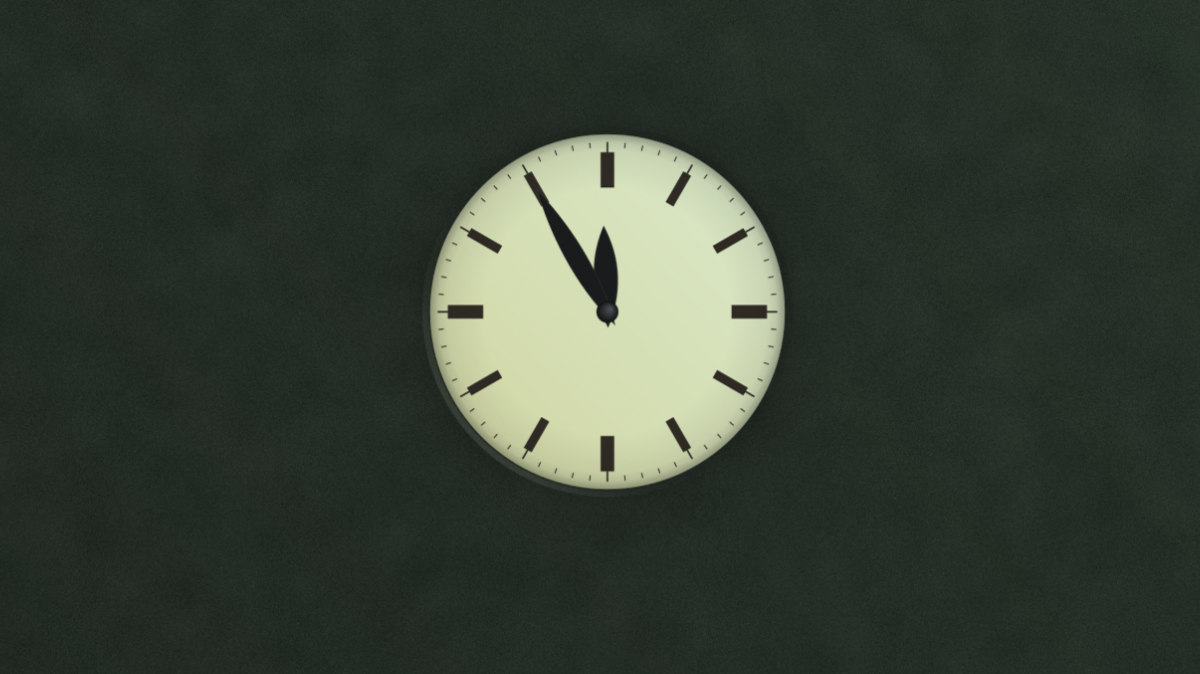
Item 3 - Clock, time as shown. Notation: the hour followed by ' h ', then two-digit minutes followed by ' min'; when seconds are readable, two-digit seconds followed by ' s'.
11 h 55 min
